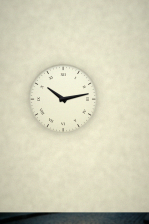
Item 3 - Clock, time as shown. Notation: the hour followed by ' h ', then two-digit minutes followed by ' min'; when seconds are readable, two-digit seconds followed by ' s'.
10 h 13 min
